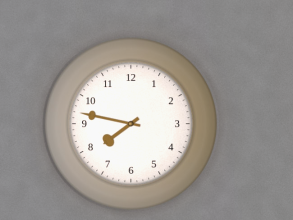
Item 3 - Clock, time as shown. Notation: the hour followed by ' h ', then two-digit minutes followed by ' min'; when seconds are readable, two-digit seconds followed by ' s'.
7 h 47 min
